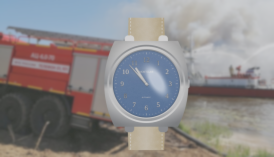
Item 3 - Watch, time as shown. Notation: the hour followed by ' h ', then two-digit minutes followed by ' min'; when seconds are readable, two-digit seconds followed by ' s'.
10 h 53 min
